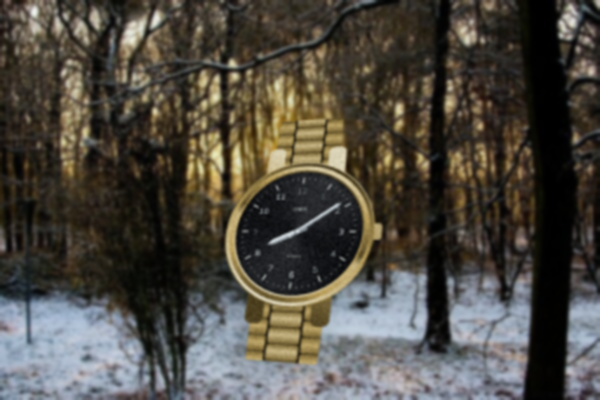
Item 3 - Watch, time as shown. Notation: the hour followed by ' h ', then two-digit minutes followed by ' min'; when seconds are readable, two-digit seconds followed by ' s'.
8 h 09 min
